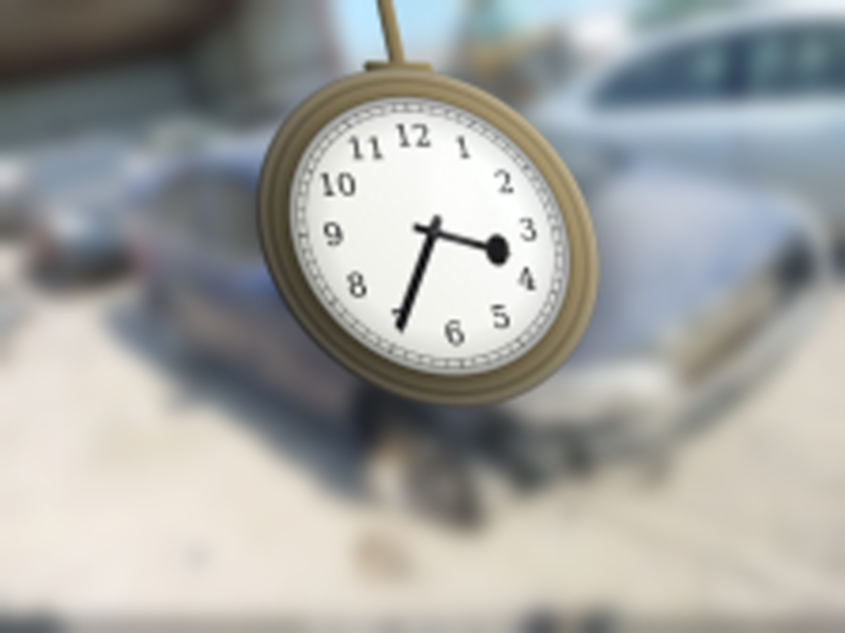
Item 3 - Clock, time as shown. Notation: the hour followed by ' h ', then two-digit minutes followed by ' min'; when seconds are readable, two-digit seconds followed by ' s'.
3 h 35 min
